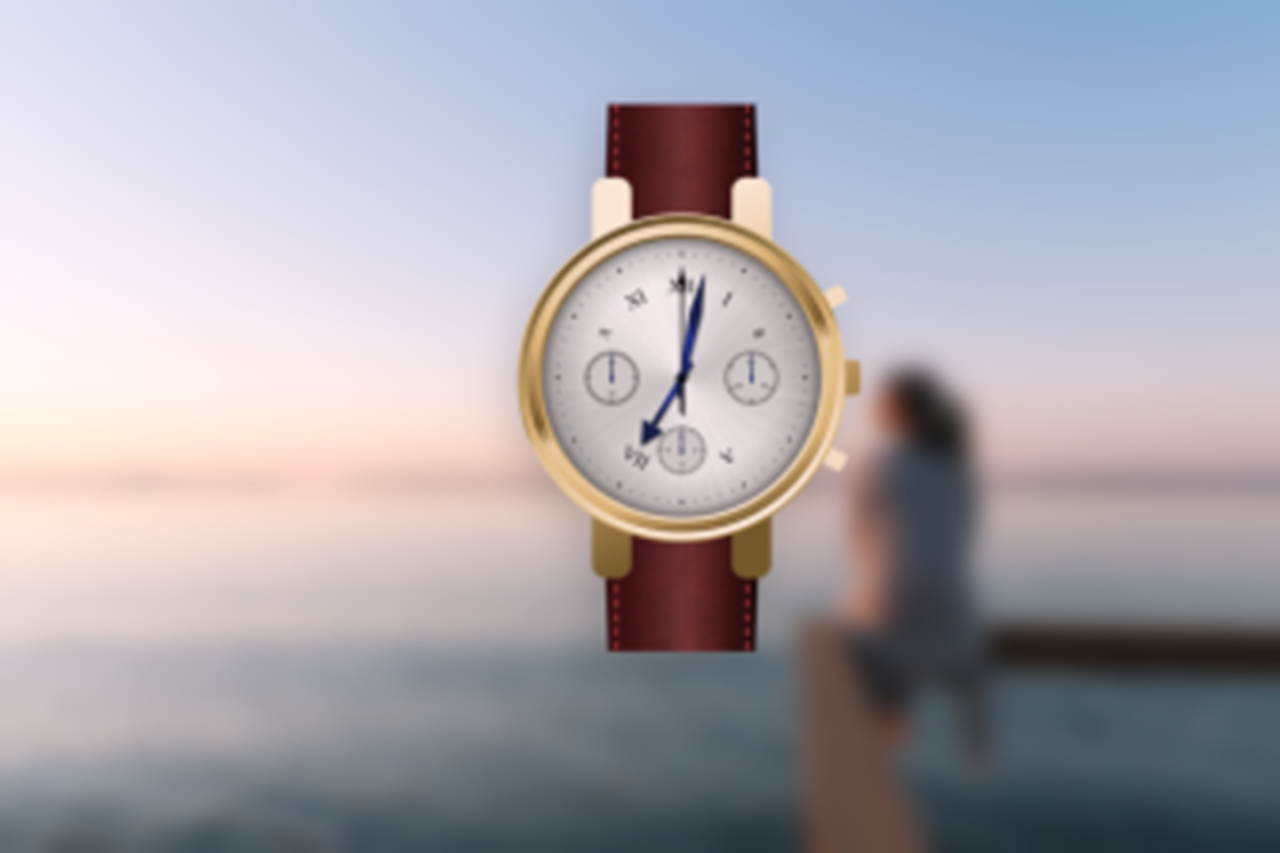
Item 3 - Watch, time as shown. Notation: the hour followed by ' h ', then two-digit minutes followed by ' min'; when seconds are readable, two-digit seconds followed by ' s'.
7 h 02 min
